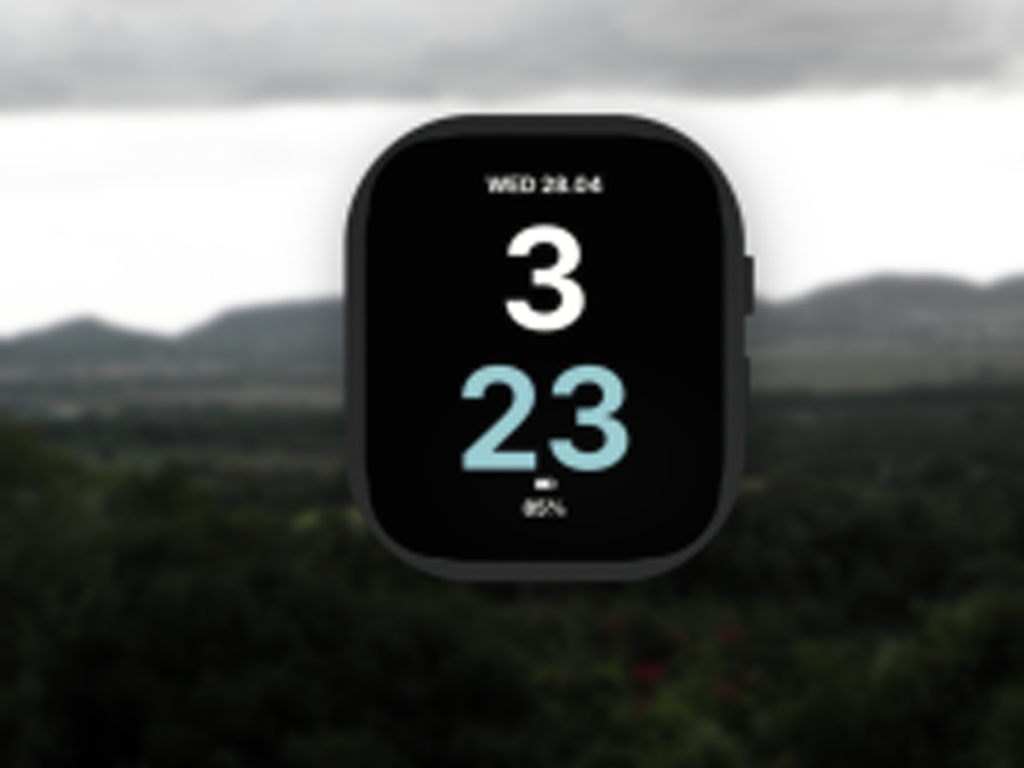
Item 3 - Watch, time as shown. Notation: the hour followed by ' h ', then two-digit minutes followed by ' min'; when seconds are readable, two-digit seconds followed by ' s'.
3 h 23 min
